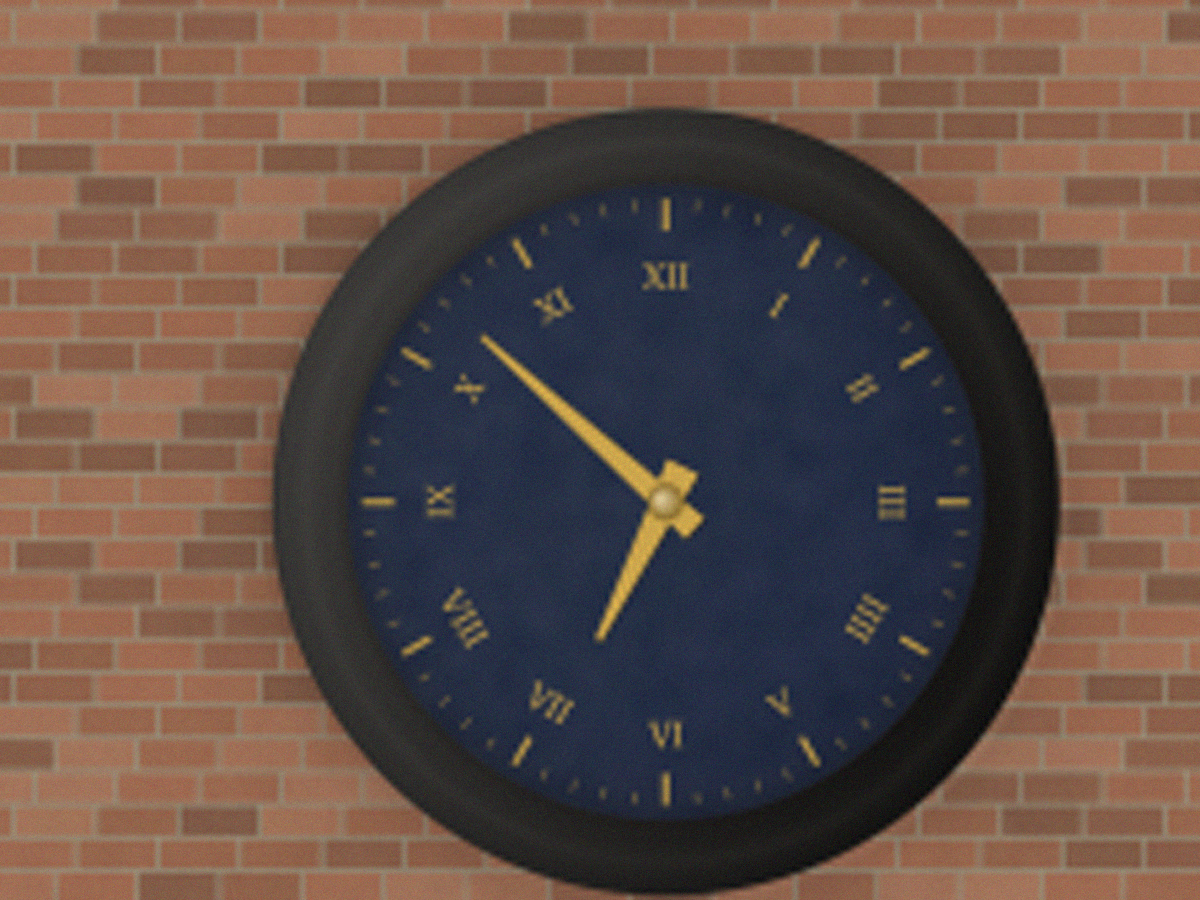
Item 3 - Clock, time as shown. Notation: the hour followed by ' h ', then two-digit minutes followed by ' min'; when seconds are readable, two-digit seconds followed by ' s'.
6 h 52 min
